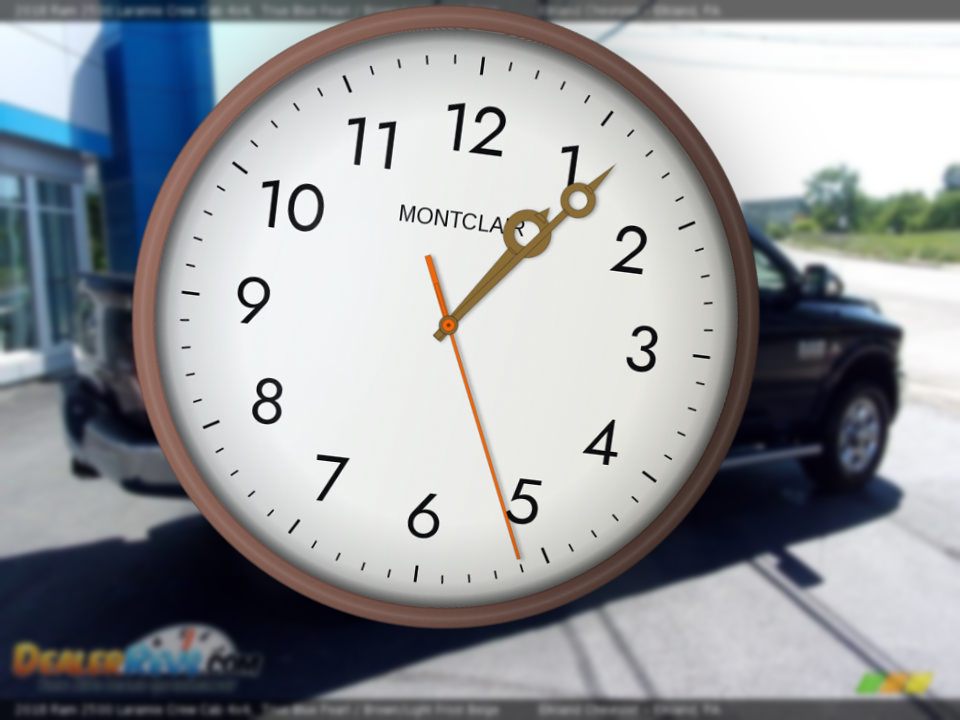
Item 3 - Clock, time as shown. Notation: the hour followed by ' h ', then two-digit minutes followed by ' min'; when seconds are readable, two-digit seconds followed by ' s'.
1 h 06 min 26 s
